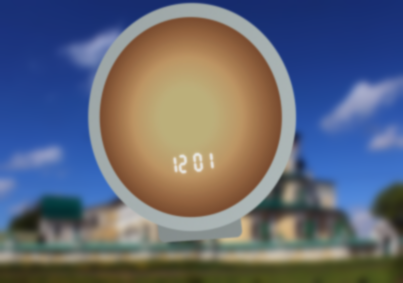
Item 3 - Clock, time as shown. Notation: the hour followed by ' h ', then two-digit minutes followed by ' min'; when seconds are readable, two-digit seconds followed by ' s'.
12 h 01 min
